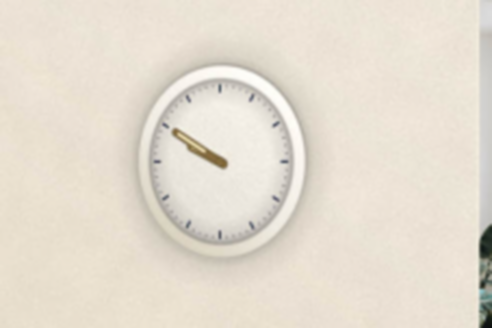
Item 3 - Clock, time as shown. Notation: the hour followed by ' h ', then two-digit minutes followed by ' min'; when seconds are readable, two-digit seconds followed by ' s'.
9 h 50 min
